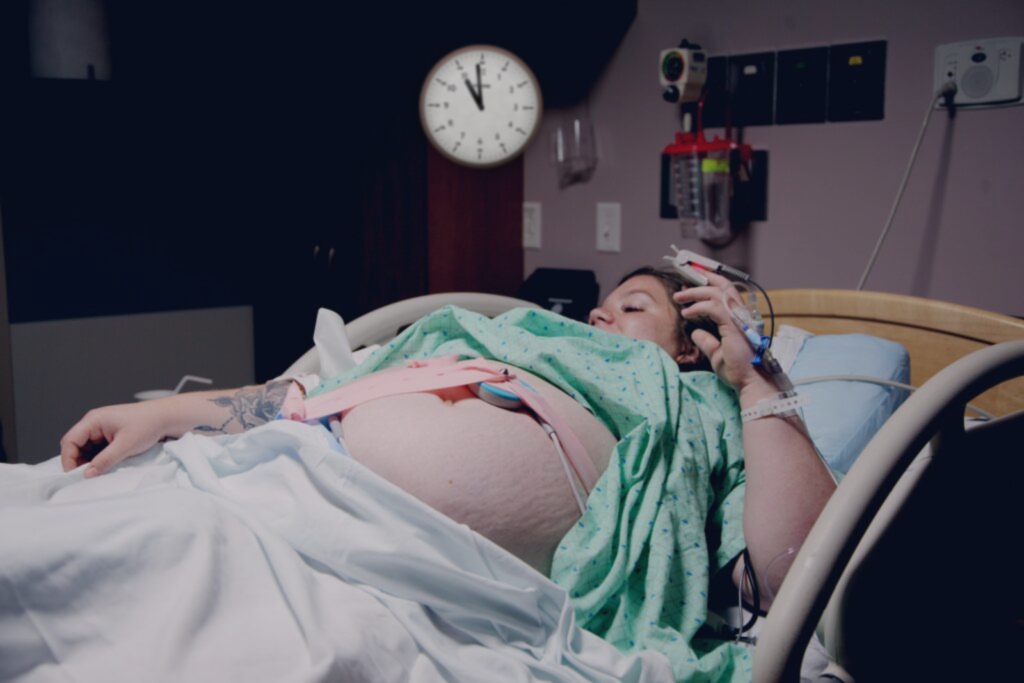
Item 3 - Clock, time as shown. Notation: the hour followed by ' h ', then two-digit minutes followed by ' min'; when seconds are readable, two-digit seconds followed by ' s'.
10 h 59 min
